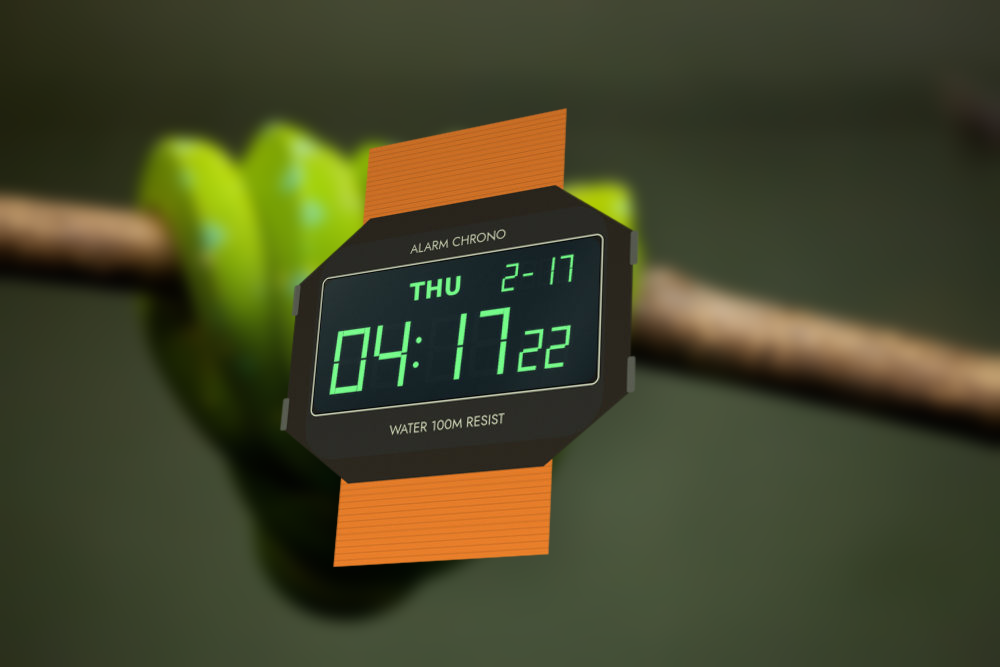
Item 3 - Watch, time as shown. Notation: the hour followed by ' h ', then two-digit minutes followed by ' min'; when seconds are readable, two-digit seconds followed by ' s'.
4 h 17 min 22 s
